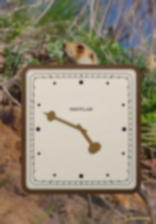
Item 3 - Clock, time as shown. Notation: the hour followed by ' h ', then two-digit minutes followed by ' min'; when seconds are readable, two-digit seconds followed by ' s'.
4 h 49 min
